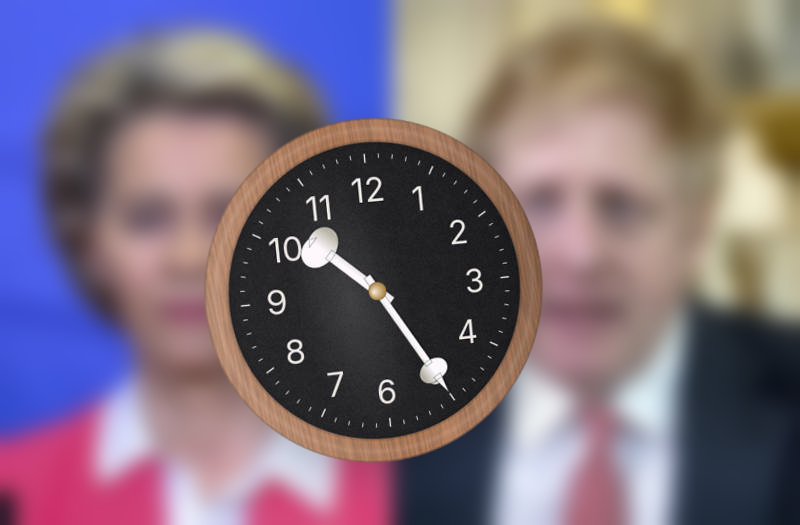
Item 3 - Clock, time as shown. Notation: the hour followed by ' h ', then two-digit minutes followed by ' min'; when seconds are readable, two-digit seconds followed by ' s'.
10 h 25 min
